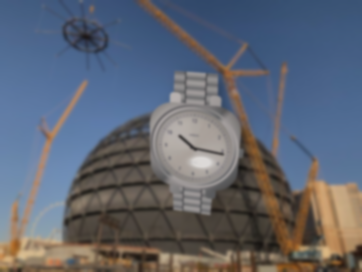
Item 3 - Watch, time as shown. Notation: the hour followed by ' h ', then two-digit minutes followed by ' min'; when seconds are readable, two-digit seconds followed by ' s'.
10 h 16 min
